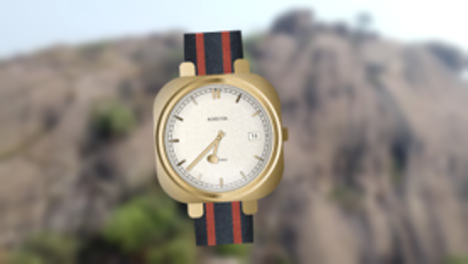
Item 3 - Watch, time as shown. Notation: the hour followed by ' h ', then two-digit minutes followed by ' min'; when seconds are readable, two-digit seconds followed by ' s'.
6 h 38 min
